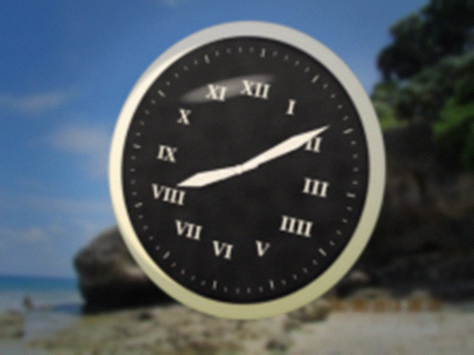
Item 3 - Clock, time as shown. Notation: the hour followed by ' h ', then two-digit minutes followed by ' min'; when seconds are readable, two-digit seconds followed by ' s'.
8 h 09 min
